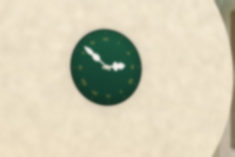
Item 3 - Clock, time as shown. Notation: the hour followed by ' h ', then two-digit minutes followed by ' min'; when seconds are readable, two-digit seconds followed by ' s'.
2 h 52 min
